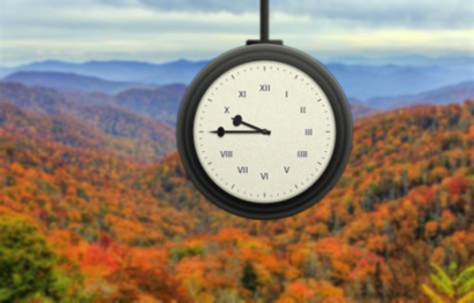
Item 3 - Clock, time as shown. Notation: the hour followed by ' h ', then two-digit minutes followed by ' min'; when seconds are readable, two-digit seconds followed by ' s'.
9 h 45 min
